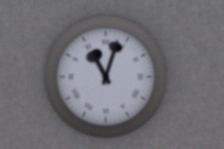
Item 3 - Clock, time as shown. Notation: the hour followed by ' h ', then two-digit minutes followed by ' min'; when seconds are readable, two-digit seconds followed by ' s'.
11 h 03 min
